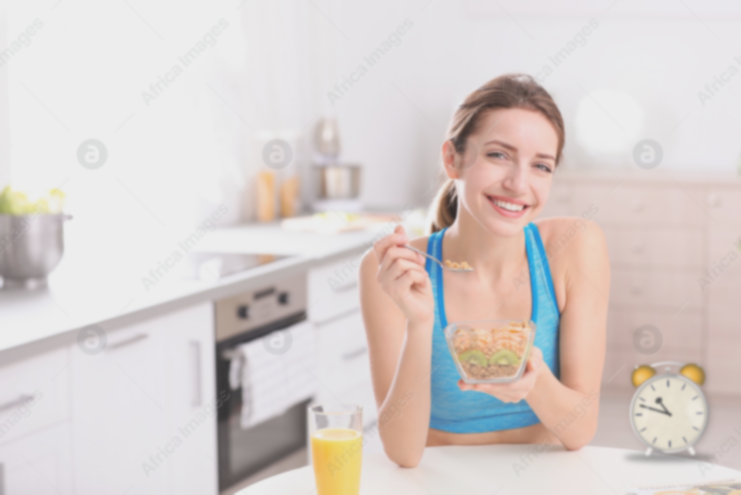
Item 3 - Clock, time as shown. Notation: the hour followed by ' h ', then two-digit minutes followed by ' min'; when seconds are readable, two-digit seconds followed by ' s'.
10 h 48 min
